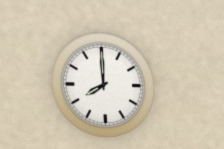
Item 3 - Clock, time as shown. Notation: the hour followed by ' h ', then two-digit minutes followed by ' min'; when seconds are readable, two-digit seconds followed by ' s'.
8 h 00 min
